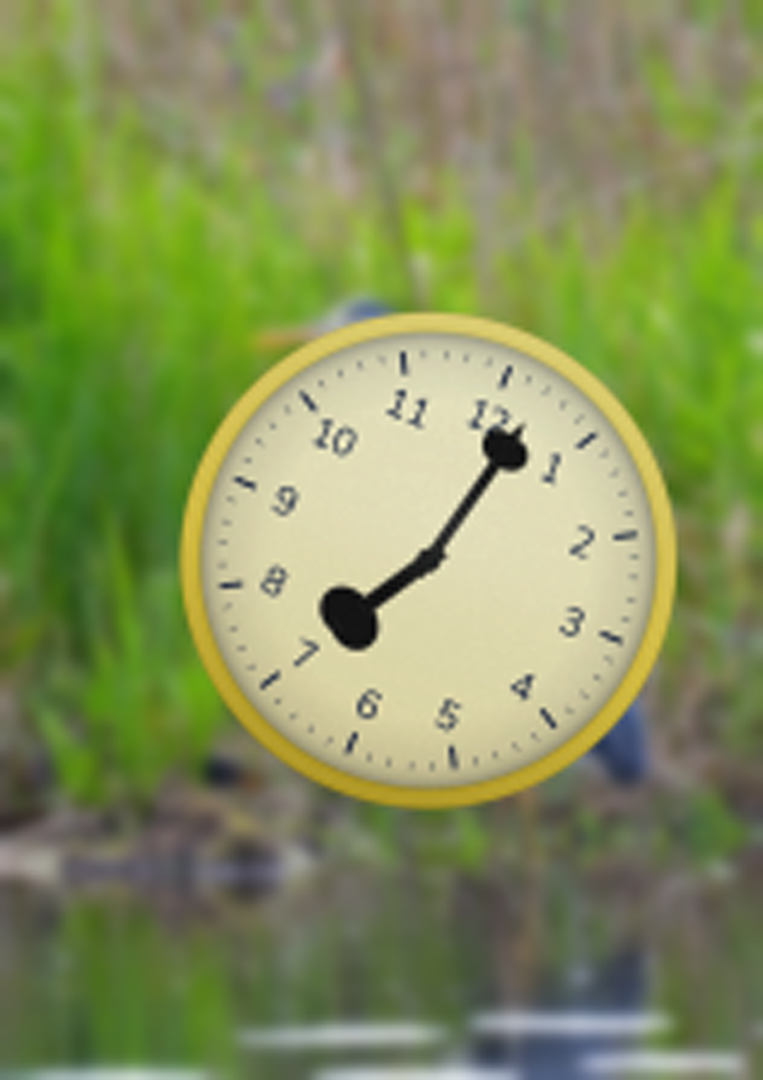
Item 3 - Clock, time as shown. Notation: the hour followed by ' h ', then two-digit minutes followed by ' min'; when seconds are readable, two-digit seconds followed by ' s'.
7 h 02 min
